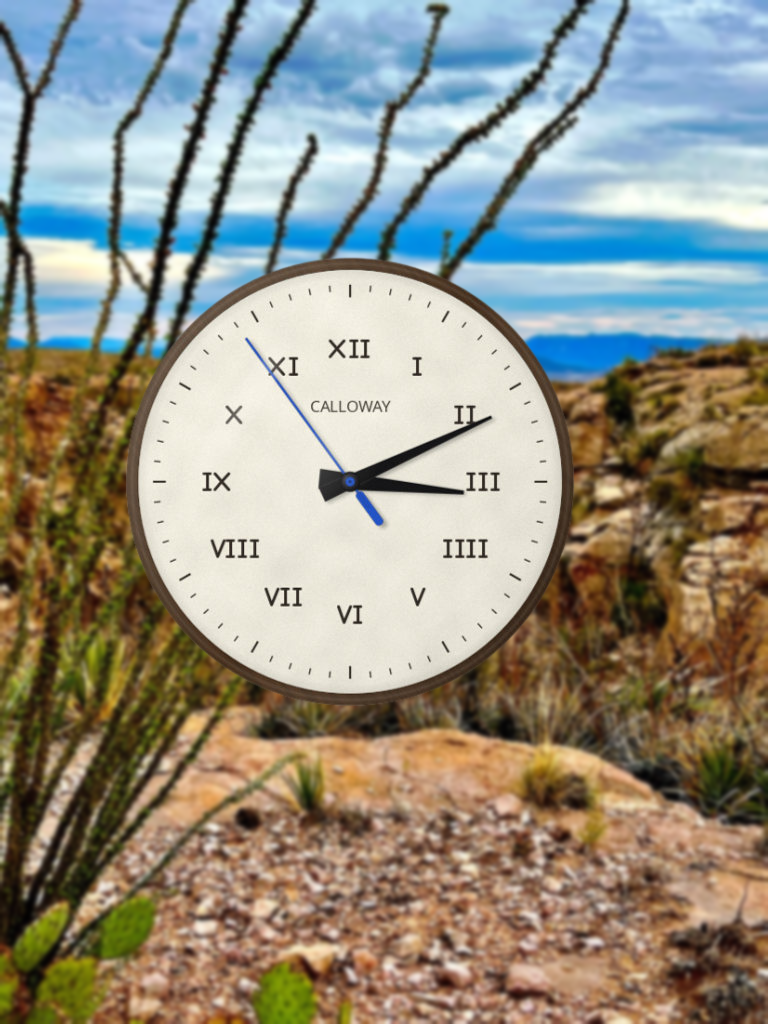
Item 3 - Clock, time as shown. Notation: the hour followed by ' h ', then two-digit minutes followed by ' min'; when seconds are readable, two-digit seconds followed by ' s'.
3 h 10 min 54 s
